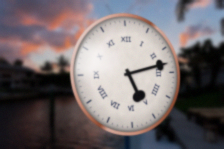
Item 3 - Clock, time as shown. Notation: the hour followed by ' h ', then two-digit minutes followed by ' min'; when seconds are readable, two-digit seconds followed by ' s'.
5 h 13 min
